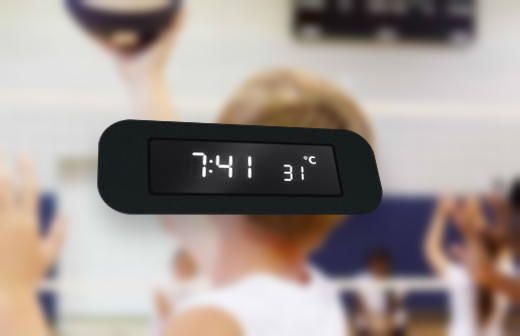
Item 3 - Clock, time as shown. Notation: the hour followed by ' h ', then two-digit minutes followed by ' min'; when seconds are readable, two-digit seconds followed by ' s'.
7 h 41 min
